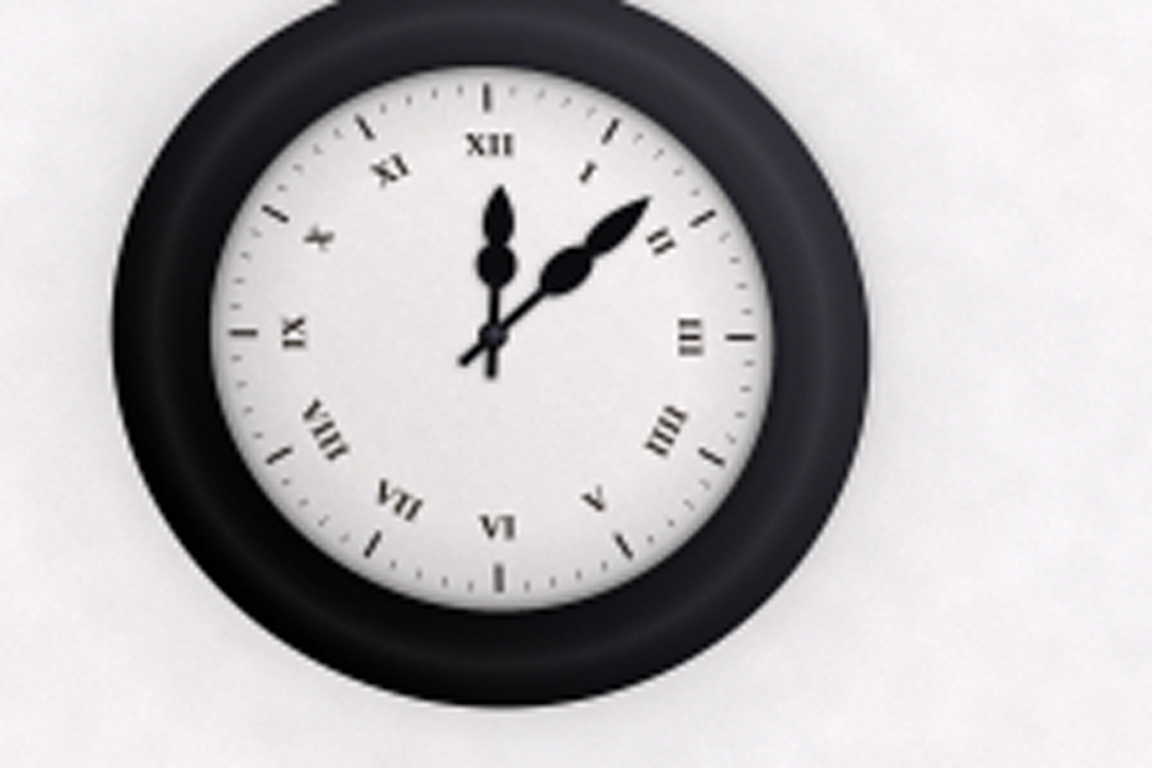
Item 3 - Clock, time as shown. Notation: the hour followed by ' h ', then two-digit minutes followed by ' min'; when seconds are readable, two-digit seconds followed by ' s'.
12 h 08 min
